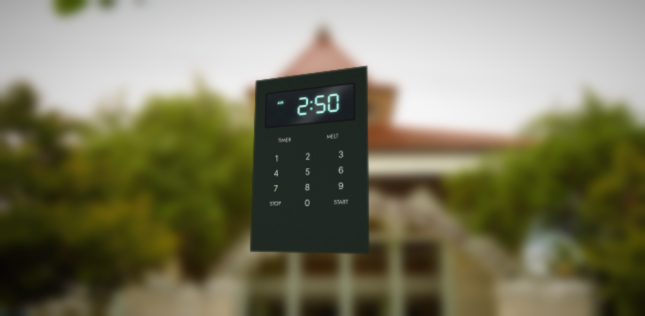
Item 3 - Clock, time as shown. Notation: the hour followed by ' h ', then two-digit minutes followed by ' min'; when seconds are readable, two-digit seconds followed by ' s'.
2 h 50 min
